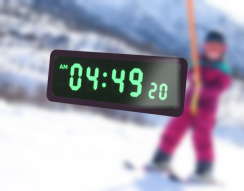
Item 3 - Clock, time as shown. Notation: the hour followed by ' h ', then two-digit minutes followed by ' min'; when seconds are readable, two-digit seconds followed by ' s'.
4 h 49 min 20 s
